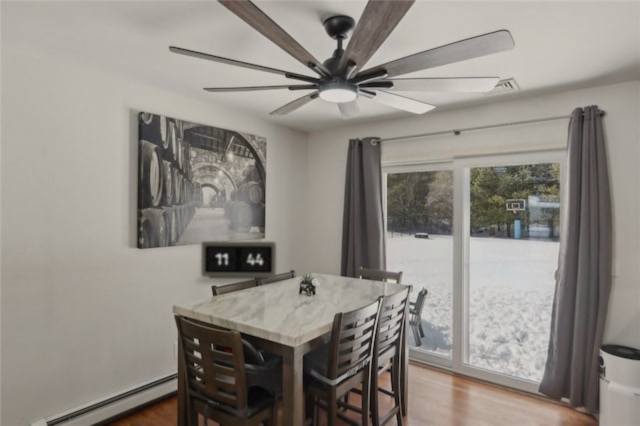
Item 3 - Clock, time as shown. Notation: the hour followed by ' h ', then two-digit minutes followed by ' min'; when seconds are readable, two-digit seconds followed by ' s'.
11 h 44 min
